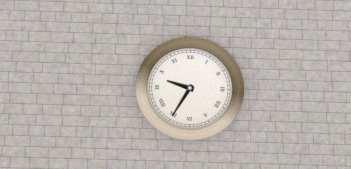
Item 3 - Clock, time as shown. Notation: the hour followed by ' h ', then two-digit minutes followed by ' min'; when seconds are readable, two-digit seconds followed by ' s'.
9 h 35 min
